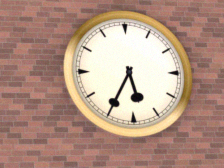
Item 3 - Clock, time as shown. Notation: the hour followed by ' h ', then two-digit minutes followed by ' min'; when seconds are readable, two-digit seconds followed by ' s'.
5 h 35 min
